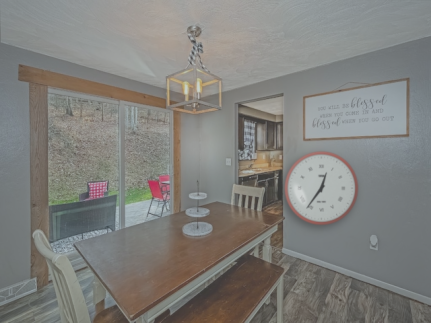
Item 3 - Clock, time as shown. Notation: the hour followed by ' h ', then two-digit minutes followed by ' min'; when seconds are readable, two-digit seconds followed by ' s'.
12 h 36 min
